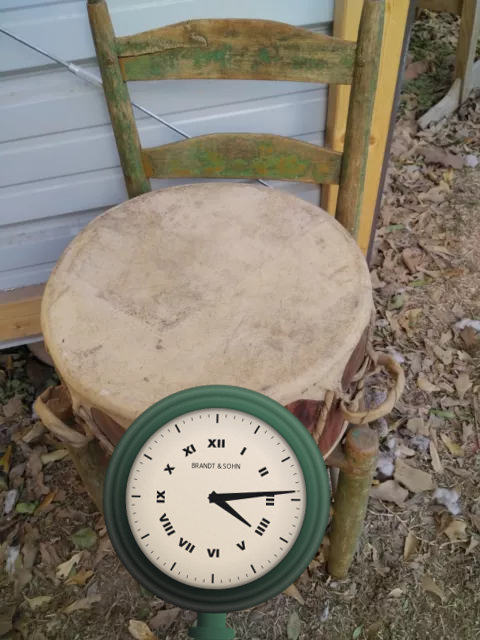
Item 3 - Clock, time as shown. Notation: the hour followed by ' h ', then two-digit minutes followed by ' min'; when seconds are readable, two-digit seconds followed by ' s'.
4 h 14 min
